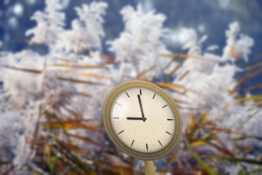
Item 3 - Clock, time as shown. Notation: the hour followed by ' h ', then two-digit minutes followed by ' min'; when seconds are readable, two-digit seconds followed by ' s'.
8 h 59 min
